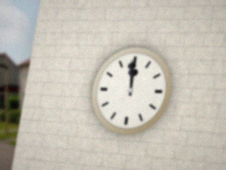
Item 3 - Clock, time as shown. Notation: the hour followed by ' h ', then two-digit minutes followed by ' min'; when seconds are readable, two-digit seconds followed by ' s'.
11 h 59 min
